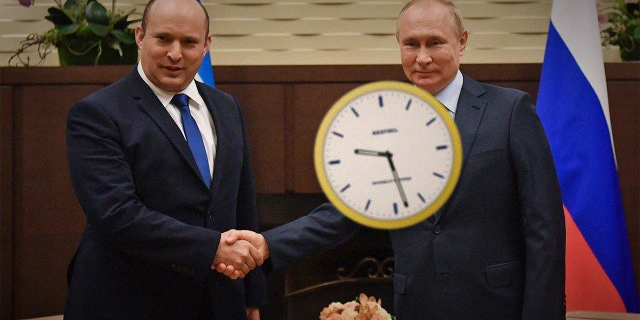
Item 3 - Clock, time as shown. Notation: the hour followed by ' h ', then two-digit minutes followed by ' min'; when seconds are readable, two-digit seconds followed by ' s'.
9 h 28 min
